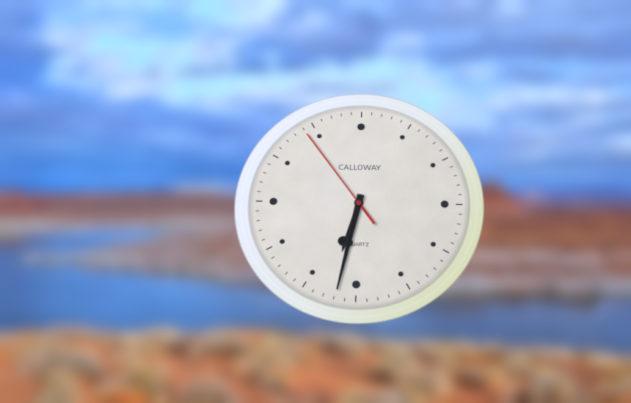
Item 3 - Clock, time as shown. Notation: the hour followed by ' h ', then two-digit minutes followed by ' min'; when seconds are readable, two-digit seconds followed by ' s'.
6 h 31 min 54 s
